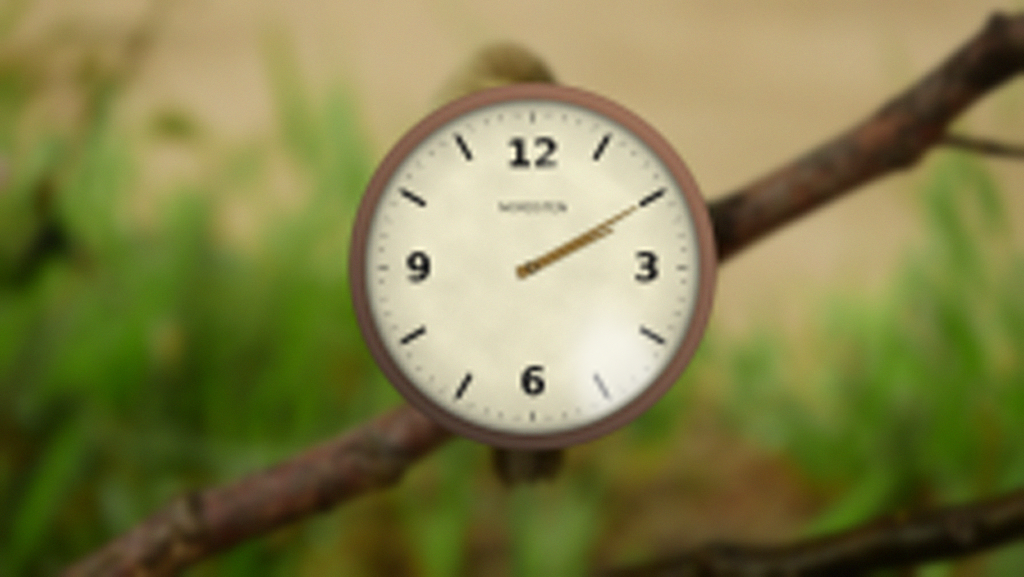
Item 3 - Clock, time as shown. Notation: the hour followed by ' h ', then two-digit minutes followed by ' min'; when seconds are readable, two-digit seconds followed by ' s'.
2 h 10 min
